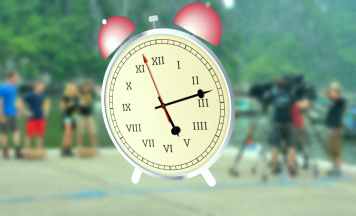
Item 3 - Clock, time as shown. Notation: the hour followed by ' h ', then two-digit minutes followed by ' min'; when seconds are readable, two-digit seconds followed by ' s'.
5 h 12 min 57 s
